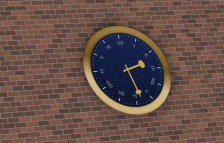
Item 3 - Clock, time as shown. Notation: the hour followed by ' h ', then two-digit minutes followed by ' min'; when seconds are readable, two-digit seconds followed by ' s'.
2 h 28 min
